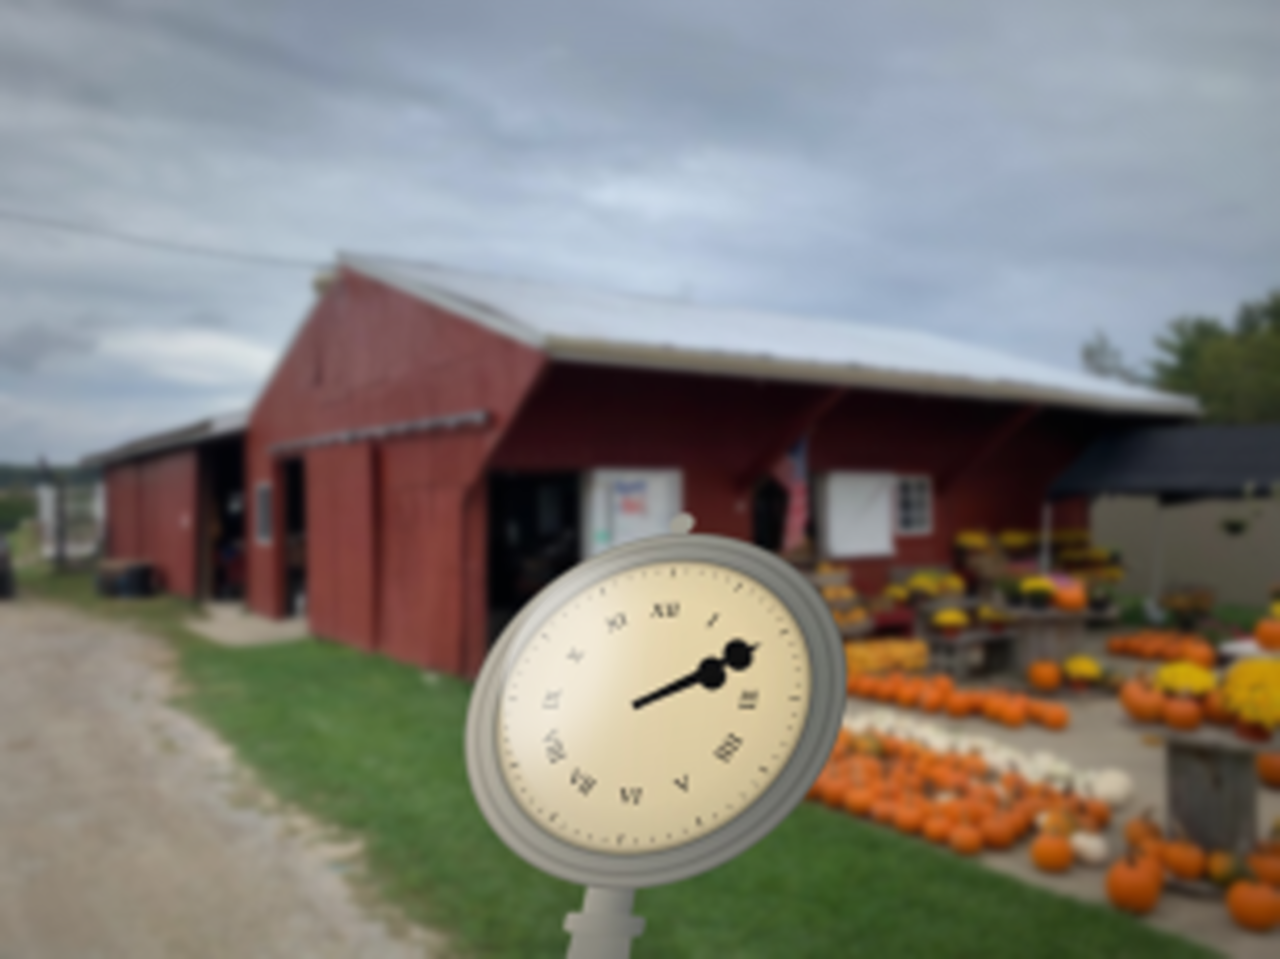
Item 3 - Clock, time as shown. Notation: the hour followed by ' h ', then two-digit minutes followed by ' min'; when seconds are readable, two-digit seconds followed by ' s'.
2 h 10 min
